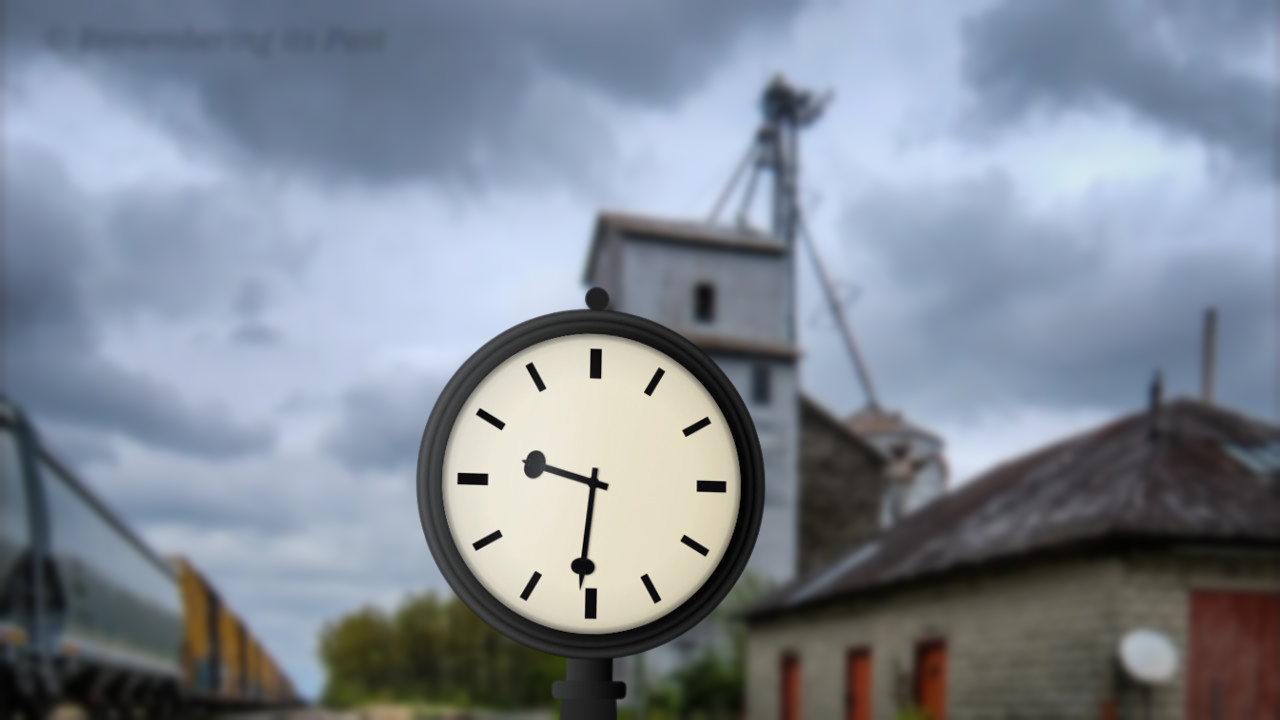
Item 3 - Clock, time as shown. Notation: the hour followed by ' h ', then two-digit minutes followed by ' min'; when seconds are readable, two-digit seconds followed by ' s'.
9 h 31 min
